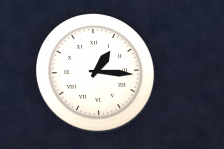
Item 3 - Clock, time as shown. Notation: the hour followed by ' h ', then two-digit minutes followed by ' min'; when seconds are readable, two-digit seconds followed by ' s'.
1 h 16 min
